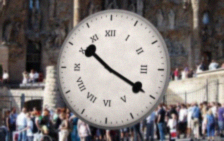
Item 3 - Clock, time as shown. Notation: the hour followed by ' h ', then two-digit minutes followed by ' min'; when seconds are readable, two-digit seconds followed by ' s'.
10 h 20 min
